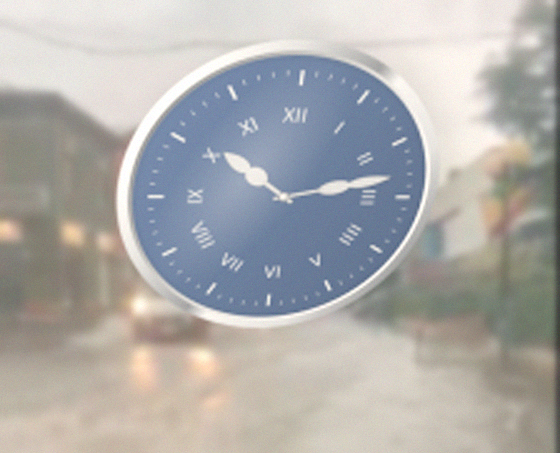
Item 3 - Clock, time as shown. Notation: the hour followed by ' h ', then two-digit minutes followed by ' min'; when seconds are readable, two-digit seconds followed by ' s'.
10 h 13 min
